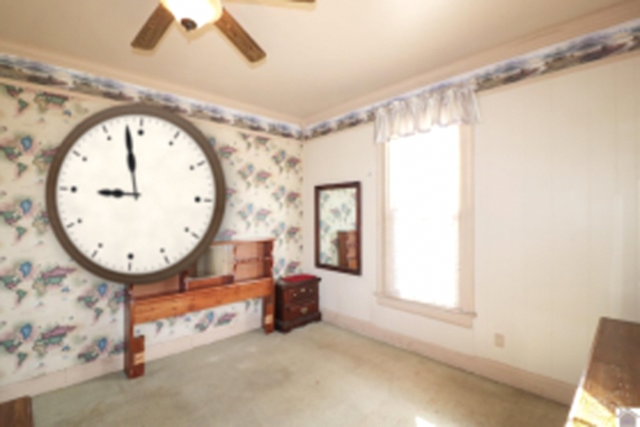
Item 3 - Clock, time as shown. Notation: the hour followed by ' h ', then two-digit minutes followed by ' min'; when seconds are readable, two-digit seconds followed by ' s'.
8 h 58 min
